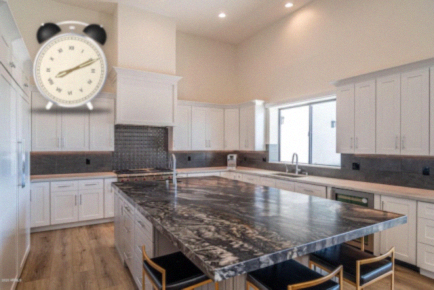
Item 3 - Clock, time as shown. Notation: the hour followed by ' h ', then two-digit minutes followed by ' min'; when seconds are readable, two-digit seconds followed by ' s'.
8 h 11 min
